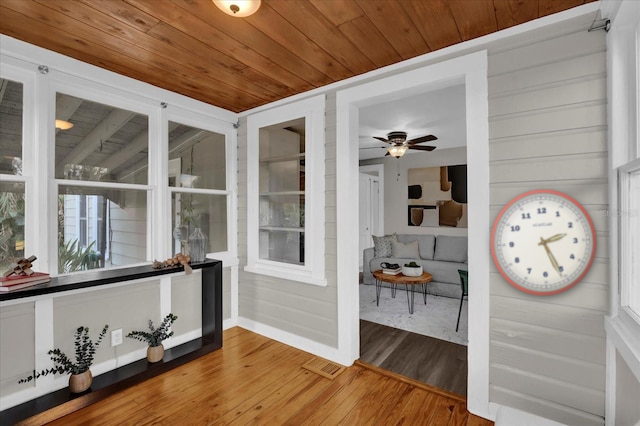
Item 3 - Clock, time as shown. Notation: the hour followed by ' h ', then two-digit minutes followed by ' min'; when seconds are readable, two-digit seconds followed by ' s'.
2 h 26 min
